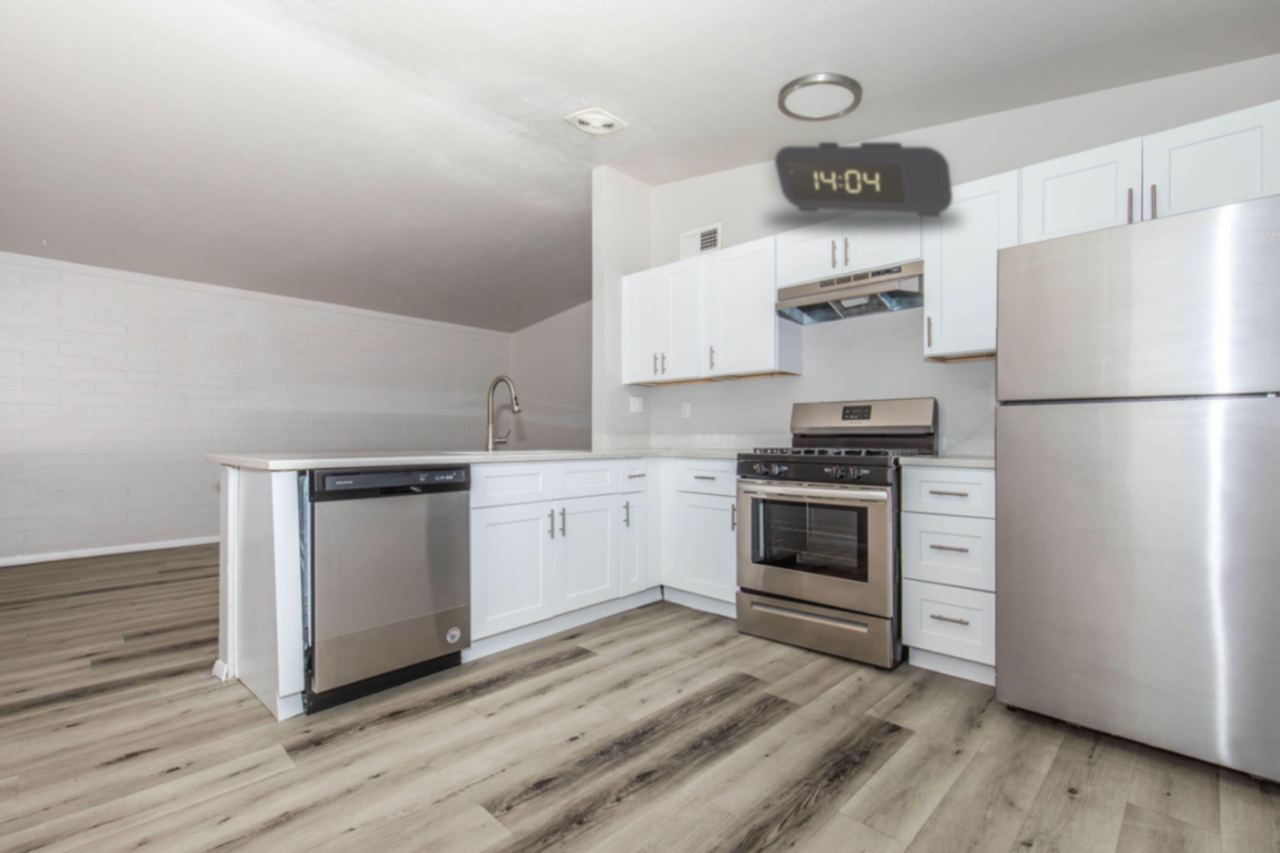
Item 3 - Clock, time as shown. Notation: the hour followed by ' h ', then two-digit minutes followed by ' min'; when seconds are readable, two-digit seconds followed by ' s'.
14 h 04 min
